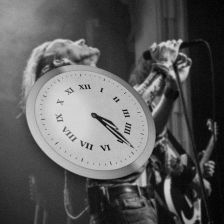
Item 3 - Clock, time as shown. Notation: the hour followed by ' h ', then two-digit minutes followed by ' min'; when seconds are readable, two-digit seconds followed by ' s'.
4 h 24 min
